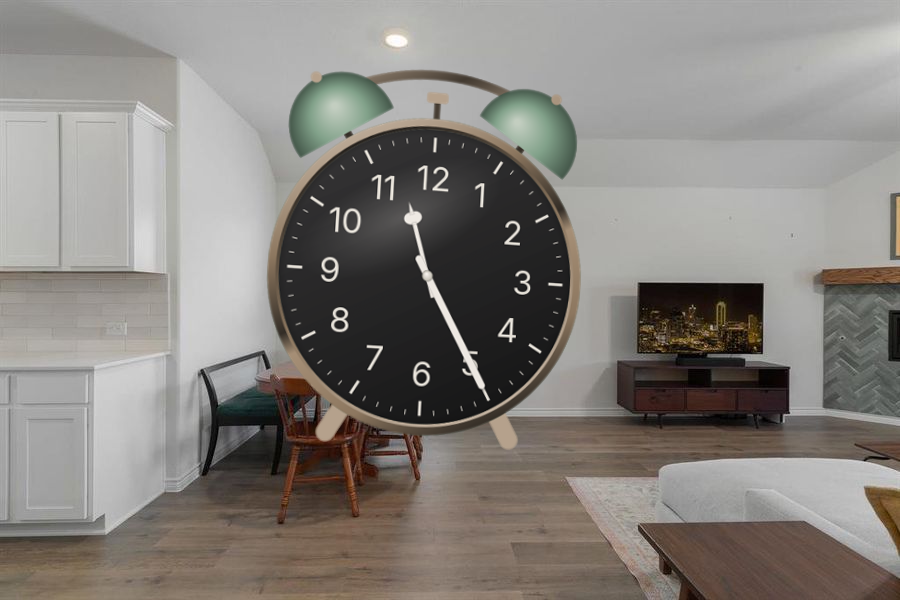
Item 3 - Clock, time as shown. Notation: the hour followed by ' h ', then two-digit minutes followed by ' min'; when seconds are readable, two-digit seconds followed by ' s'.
11 h 25 min
